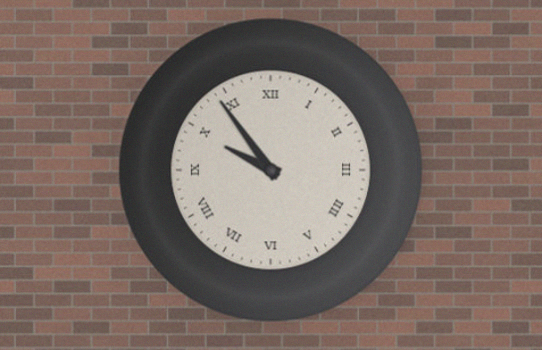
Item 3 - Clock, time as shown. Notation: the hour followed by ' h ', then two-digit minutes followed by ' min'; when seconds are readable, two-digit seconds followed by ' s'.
9 h 54 min
